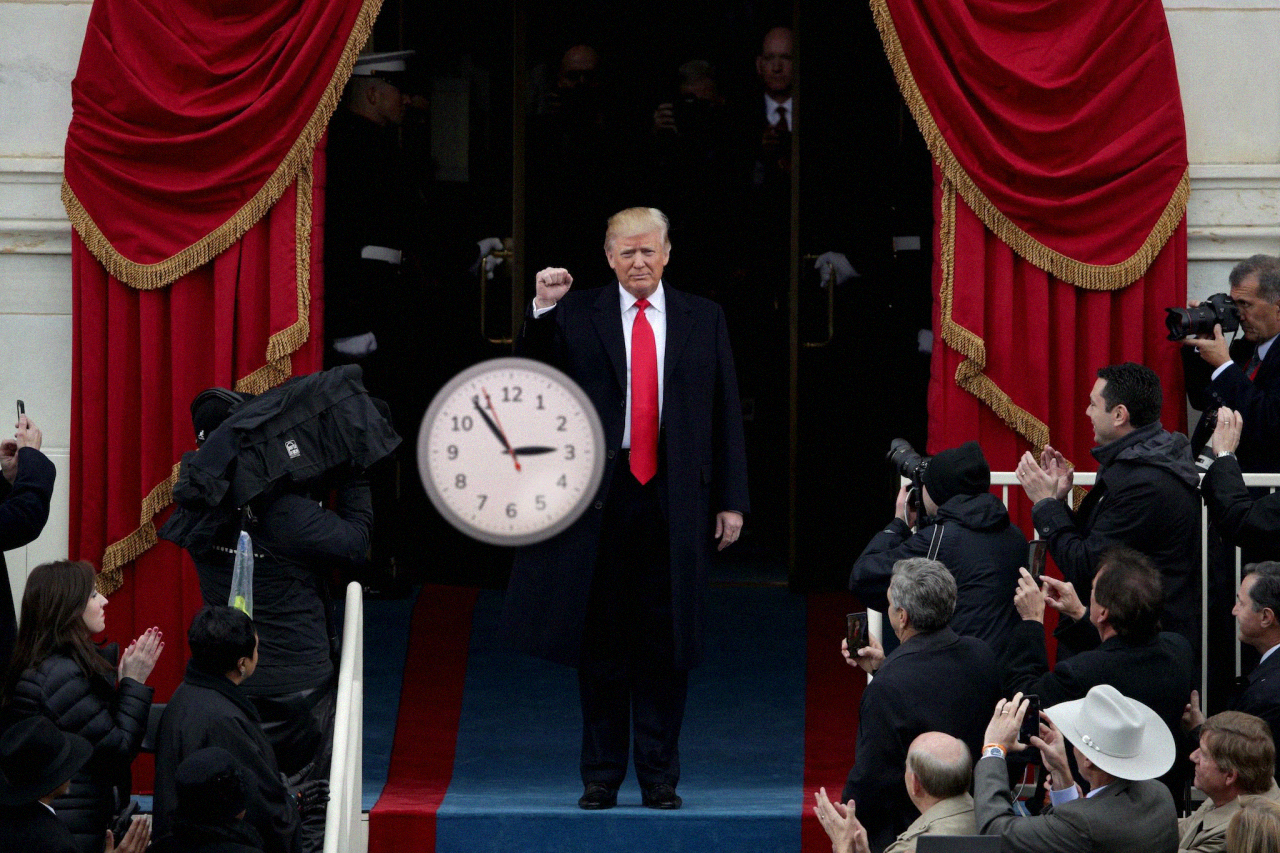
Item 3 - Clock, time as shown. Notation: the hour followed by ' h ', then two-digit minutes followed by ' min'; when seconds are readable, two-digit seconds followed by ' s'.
2 h 53 min 56 s
